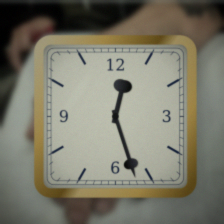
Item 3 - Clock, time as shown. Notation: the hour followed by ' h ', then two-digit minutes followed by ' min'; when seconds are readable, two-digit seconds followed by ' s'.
12 h 27 min
